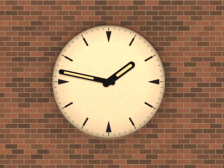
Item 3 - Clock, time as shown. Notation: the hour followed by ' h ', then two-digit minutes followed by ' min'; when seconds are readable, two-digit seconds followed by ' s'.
1 h 47 min
